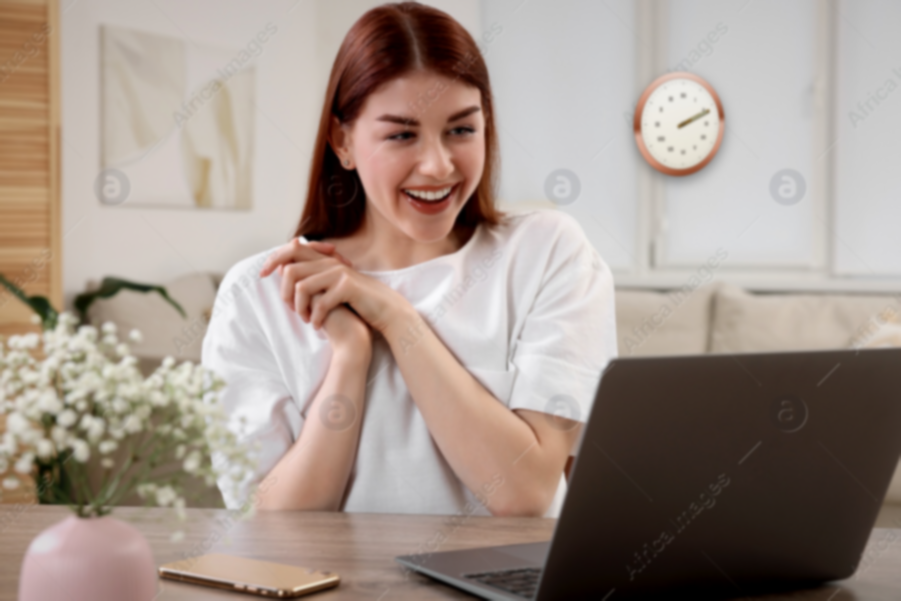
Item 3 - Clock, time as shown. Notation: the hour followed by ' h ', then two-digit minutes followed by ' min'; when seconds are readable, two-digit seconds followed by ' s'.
2 h 11 min
